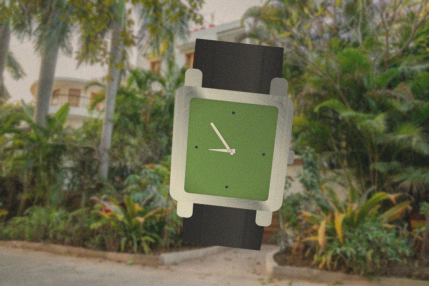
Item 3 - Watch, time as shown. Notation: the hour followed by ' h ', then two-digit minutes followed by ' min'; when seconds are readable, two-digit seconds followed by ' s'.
8 h 54 min
